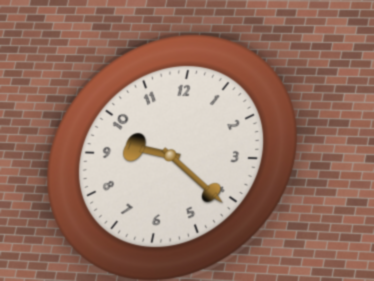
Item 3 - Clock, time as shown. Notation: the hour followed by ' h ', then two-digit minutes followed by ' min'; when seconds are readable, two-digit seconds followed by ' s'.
9 h 21 min
